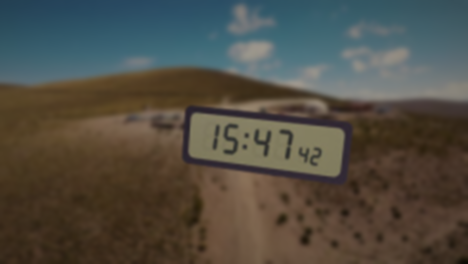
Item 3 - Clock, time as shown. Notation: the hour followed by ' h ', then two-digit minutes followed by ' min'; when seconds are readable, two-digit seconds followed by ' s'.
15 h 47 min 42 s
